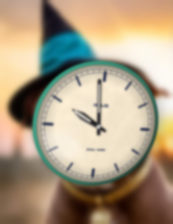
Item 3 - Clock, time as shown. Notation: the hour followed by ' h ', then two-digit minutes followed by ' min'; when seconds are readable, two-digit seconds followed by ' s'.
9 h 59 min
